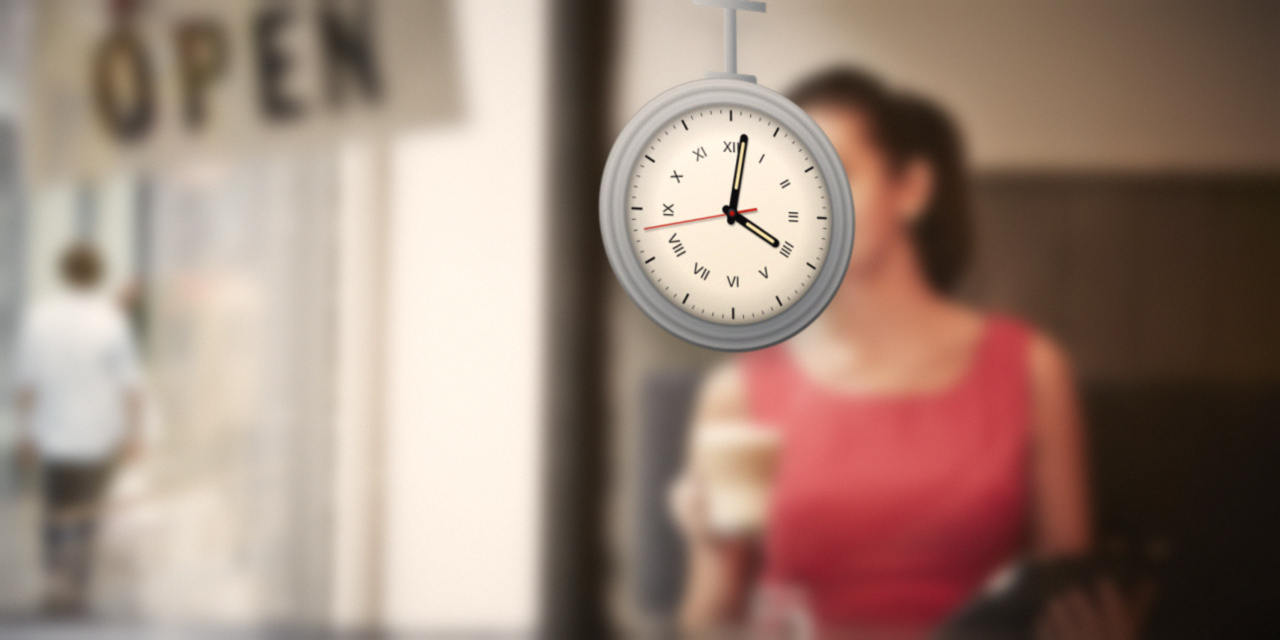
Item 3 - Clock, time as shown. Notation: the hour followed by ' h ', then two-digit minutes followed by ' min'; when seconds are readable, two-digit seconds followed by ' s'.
4 h 01 min 43 s
